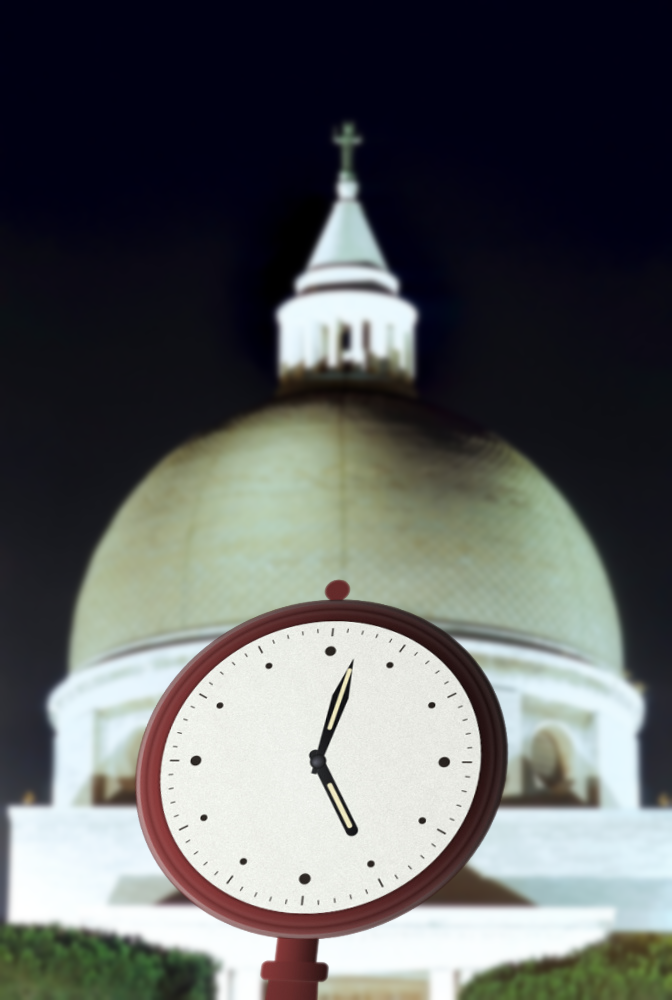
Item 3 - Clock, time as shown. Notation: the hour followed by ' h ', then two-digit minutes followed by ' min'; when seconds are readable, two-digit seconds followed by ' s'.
5 h 02 min
